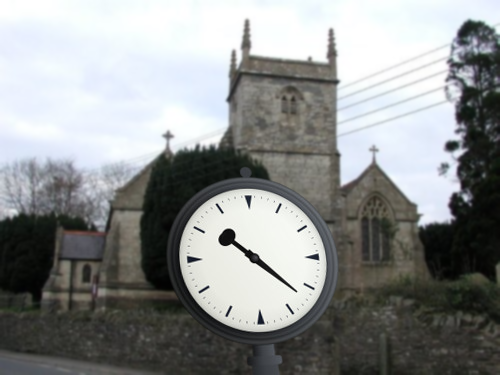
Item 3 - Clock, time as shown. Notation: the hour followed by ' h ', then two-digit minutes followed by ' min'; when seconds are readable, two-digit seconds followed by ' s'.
10 h 22 min
